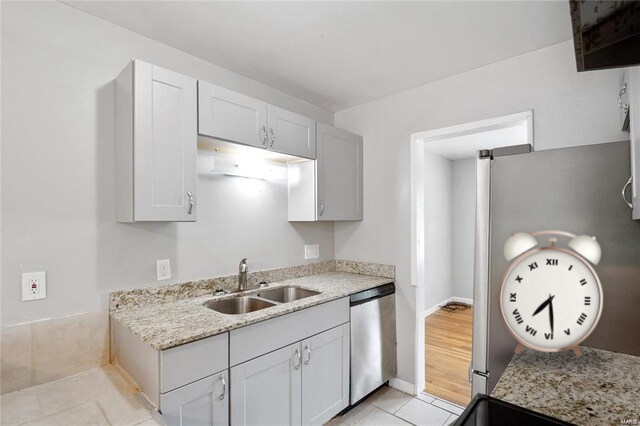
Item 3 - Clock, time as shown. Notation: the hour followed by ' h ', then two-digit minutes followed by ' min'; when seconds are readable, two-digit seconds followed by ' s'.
7 h 29 min
